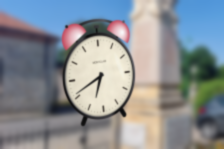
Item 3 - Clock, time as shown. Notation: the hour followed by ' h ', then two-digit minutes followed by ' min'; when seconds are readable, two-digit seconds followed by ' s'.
6 h 41 min
